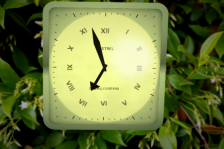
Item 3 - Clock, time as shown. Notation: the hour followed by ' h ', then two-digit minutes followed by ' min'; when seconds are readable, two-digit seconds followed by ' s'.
6 h 57 min
